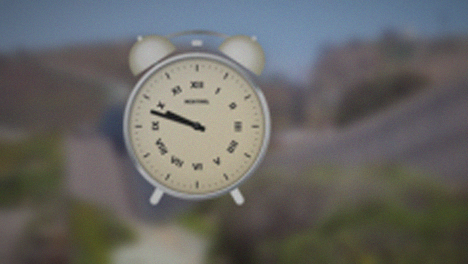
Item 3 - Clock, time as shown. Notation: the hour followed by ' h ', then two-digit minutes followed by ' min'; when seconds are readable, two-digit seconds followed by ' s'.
9 h 48 min
